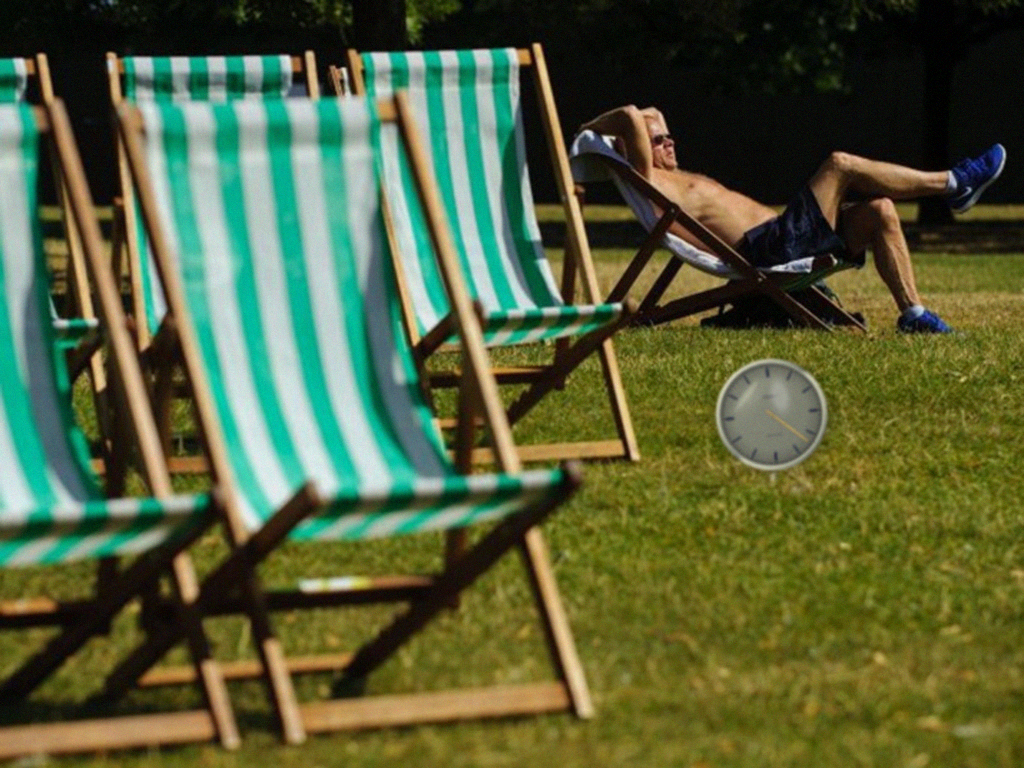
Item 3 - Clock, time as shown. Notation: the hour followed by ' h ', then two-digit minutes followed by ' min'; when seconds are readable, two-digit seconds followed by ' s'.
4 h 22 min
